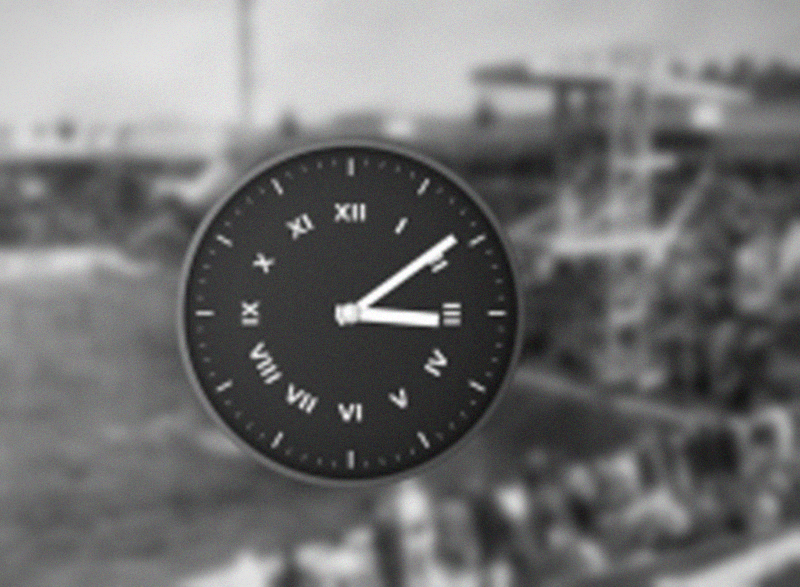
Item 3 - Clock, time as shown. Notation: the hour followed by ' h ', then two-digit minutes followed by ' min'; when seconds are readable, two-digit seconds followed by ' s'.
3 h 09 min
